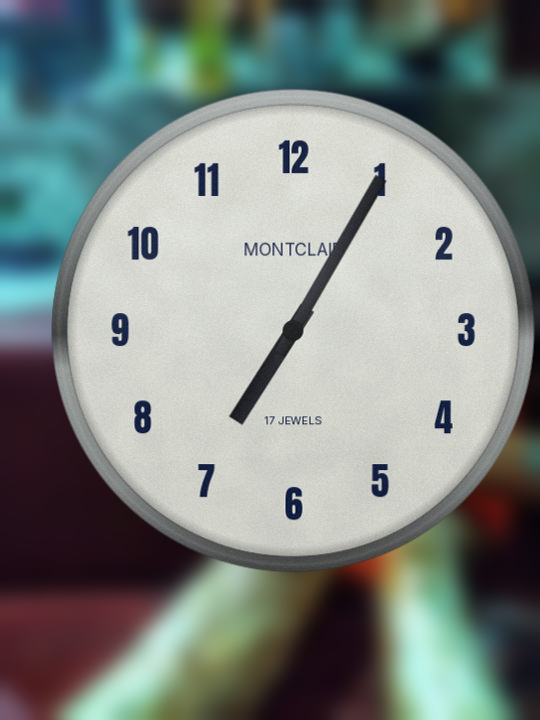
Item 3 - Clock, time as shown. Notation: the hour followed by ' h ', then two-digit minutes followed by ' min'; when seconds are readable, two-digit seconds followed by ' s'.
7 h 05 min
